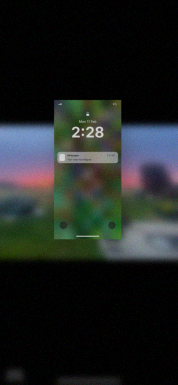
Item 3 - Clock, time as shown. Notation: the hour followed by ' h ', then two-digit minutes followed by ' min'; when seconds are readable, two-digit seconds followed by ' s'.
2 h 28 min
